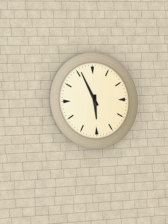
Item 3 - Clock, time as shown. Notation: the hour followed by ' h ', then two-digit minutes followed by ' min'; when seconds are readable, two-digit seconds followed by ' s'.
5 h 56 min
